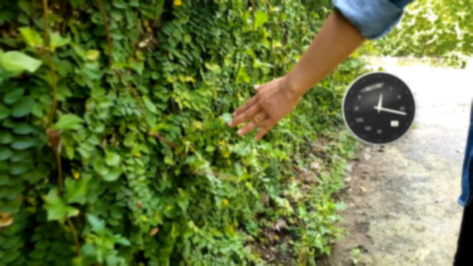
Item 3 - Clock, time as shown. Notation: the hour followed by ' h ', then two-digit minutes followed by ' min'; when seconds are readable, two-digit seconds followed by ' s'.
12 h 17 min
